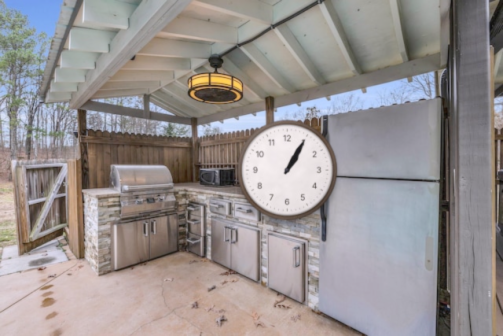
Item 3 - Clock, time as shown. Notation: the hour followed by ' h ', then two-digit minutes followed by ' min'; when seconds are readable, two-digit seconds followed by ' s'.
1 h 05 min
